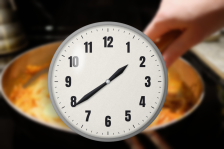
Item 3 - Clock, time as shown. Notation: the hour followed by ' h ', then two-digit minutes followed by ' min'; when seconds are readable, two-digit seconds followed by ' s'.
1 h 39 min
